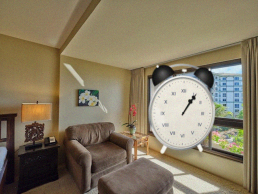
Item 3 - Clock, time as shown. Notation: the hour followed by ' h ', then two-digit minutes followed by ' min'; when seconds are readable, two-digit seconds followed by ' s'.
1 h 06 min
